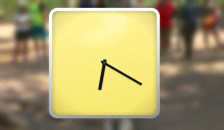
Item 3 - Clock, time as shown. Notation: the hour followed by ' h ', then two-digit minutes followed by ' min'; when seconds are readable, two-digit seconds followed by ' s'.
6 h 20 min
